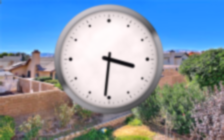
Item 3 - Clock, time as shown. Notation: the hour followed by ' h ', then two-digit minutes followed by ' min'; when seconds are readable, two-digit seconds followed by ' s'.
3 h 31 min
